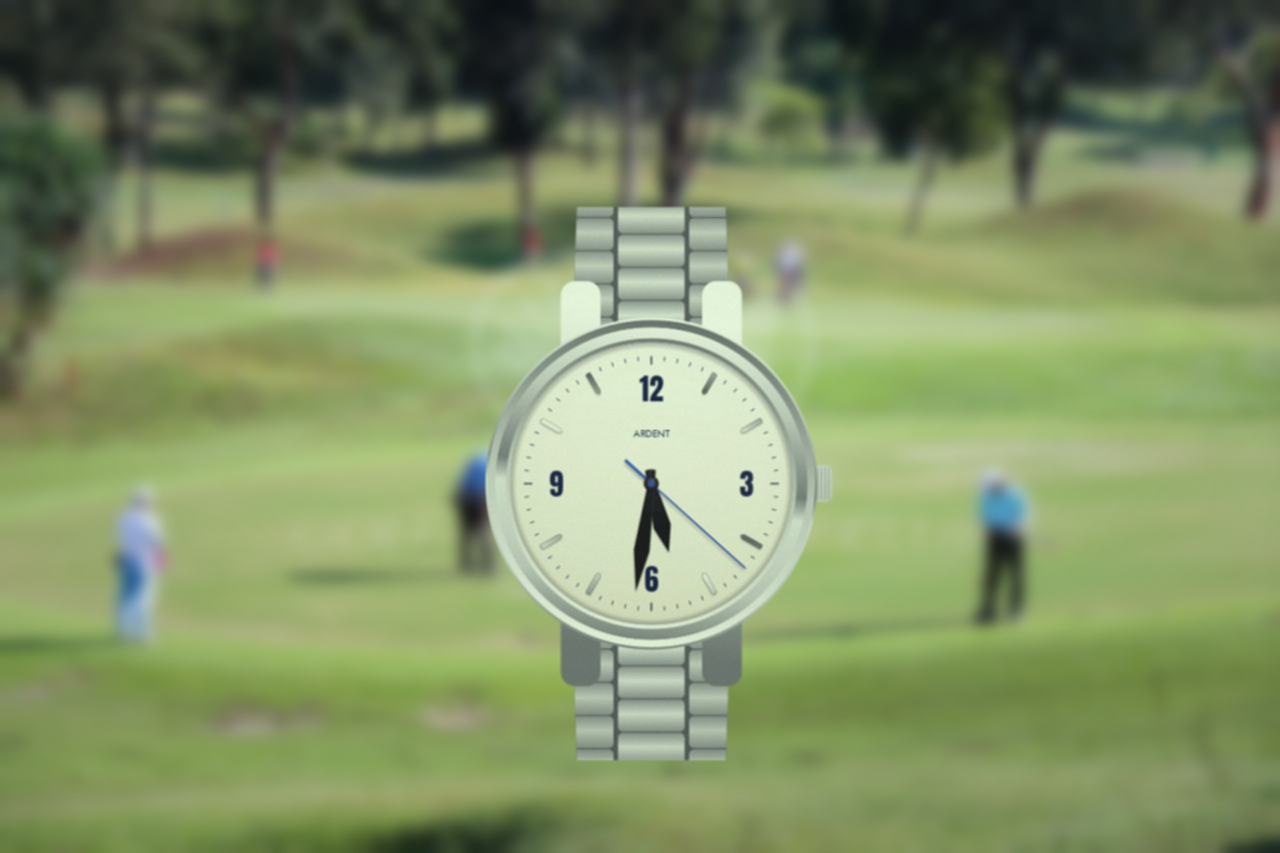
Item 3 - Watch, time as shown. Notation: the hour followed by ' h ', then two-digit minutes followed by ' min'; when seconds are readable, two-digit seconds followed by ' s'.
5 h 31 min 22 s
